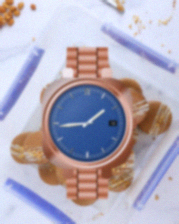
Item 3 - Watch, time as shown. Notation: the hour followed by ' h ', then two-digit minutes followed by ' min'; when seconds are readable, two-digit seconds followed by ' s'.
1 h 44 min
